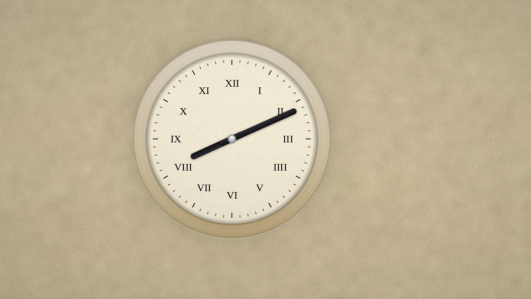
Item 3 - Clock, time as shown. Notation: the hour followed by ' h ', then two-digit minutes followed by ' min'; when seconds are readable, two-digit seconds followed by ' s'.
8 h 11 min
